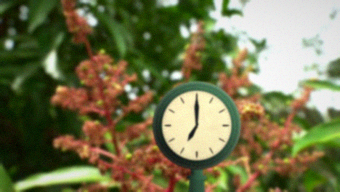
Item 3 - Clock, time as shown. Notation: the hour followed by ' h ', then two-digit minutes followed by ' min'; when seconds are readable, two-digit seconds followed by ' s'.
7 h 00 min
